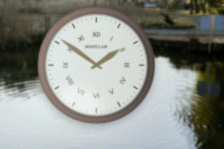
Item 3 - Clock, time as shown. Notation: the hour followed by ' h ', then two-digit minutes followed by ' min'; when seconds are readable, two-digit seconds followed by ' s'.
1 h 51 min
